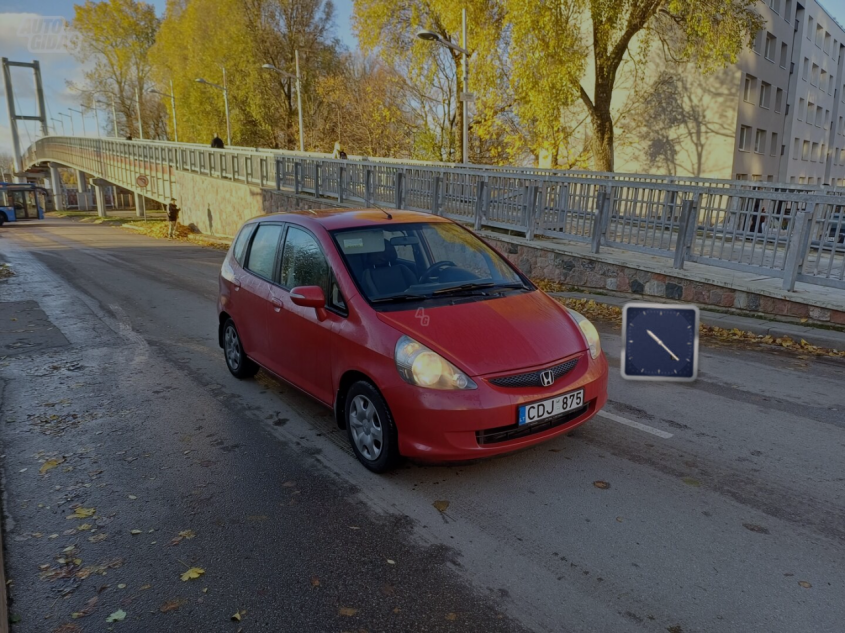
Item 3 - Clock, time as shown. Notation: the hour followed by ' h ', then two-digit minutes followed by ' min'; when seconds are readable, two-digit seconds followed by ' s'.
10 h 22 min
